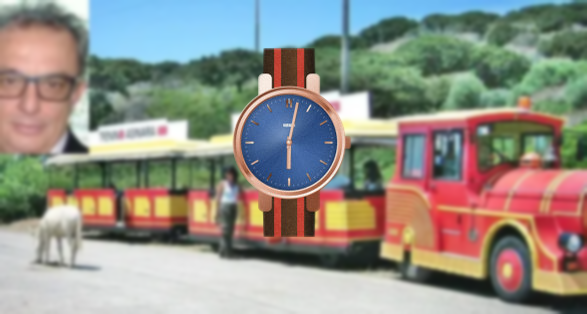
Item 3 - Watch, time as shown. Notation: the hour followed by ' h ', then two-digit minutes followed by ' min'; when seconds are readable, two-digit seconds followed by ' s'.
6 h 02 min
